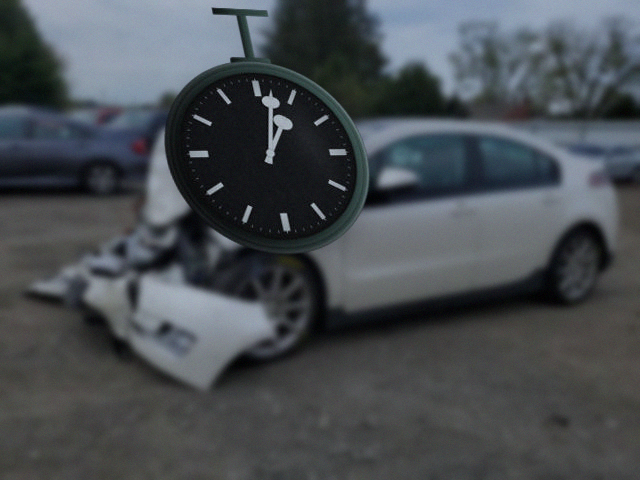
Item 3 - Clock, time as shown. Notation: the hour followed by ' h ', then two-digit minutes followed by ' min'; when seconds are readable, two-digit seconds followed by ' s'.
1 h 02 min
